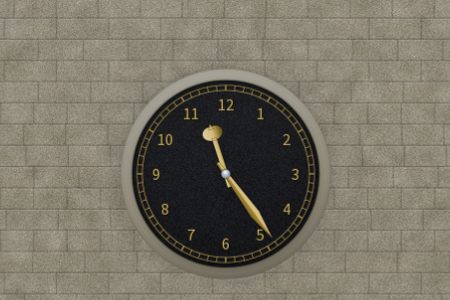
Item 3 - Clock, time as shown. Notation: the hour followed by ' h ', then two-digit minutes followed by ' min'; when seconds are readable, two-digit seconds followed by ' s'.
11 h 24 min
